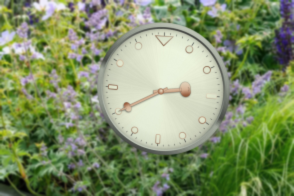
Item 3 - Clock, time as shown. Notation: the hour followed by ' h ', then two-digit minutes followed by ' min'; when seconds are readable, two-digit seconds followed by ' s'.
2 h 40 min
